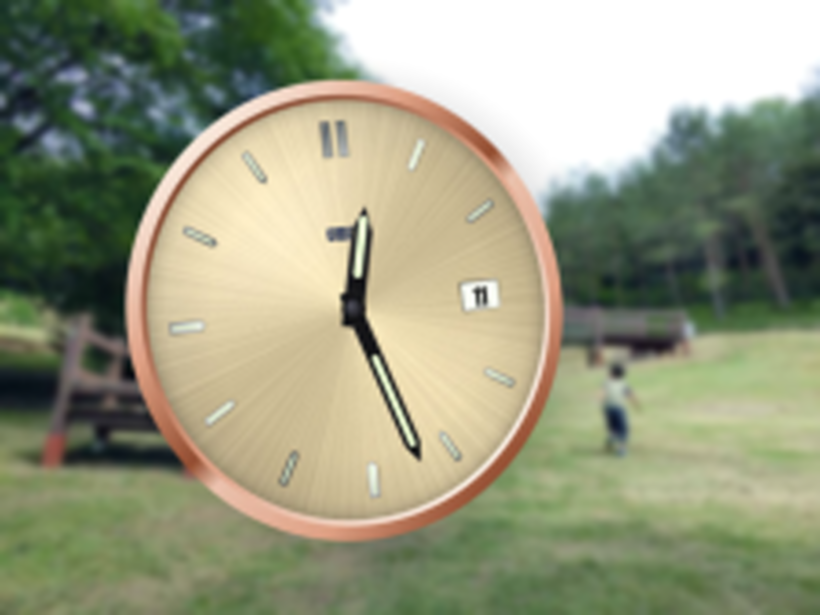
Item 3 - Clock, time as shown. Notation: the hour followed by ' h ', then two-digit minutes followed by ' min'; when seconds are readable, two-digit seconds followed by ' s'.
12 h 27 min
